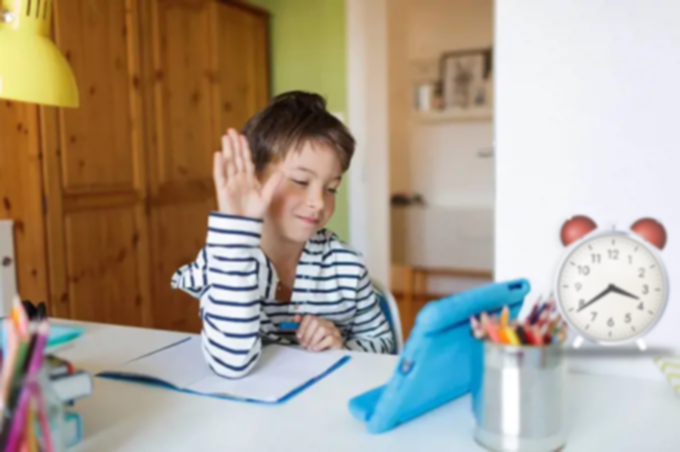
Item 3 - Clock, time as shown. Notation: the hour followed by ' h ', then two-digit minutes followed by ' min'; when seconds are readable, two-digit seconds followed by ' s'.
3 h 39 min
